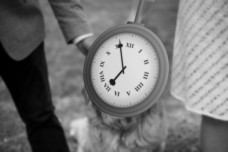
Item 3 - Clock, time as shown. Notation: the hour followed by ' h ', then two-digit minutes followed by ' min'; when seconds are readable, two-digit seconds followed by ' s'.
6 h 56 min
